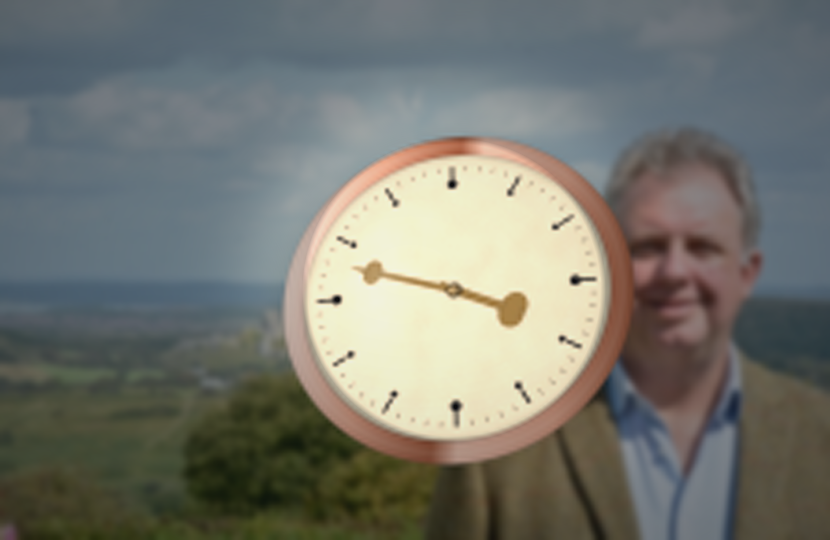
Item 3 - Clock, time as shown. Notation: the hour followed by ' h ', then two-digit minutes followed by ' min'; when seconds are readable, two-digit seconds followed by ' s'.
3 h 48 min
